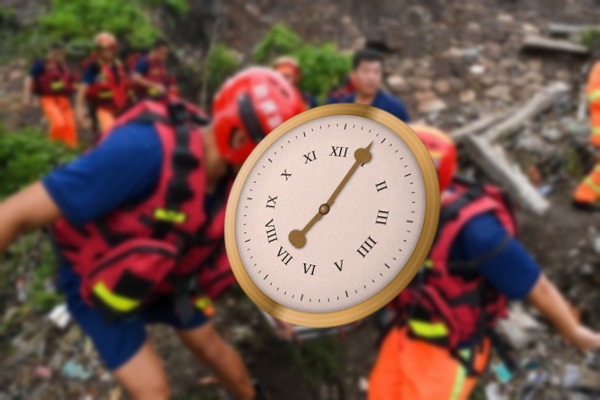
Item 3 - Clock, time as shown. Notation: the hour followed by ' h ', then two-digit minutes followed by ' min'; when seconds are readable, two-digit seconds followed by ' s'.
7 h 04 min
